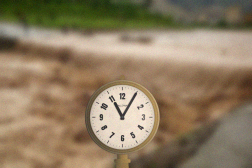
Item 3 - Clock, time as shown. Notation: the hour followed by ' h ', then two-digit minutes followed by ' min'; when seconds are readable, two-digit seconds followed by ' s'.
11 h 05 min
